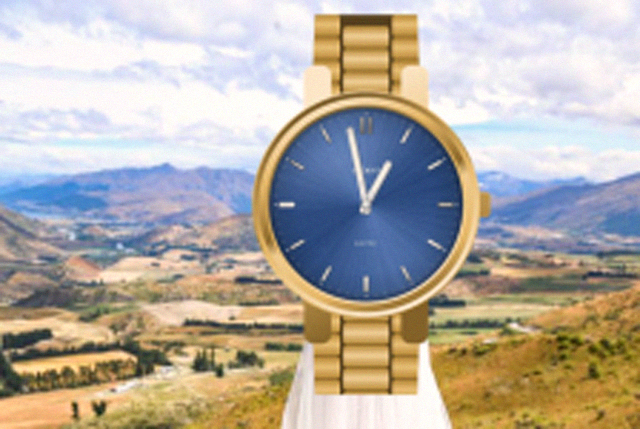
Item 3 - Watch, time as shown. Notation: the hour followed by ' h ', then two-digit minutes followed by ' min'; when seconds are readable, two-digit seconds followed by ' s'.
12 h 58 min
